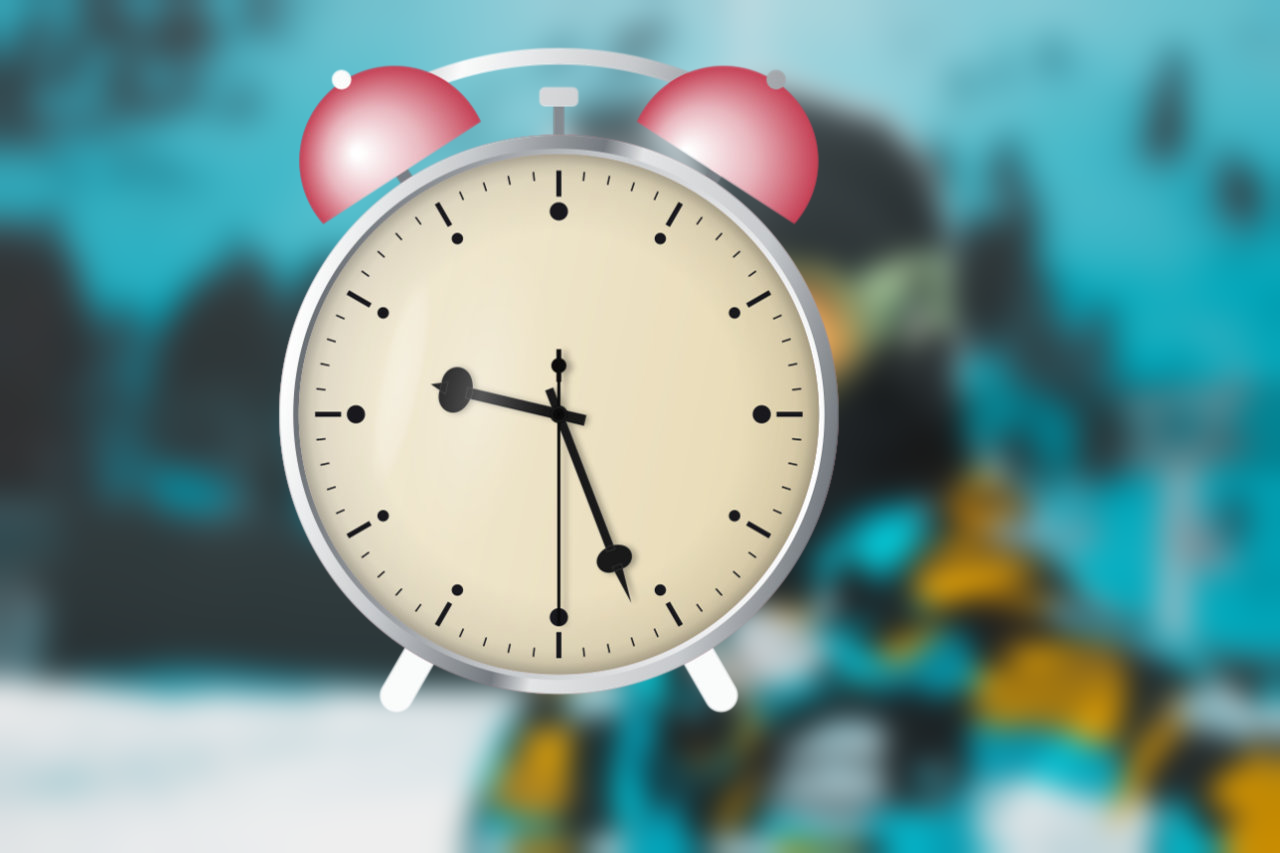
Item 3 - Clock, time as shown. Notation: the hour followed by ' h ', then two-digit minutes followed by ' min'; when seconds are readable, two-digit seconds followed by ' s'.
9 h 26 min 30 s
